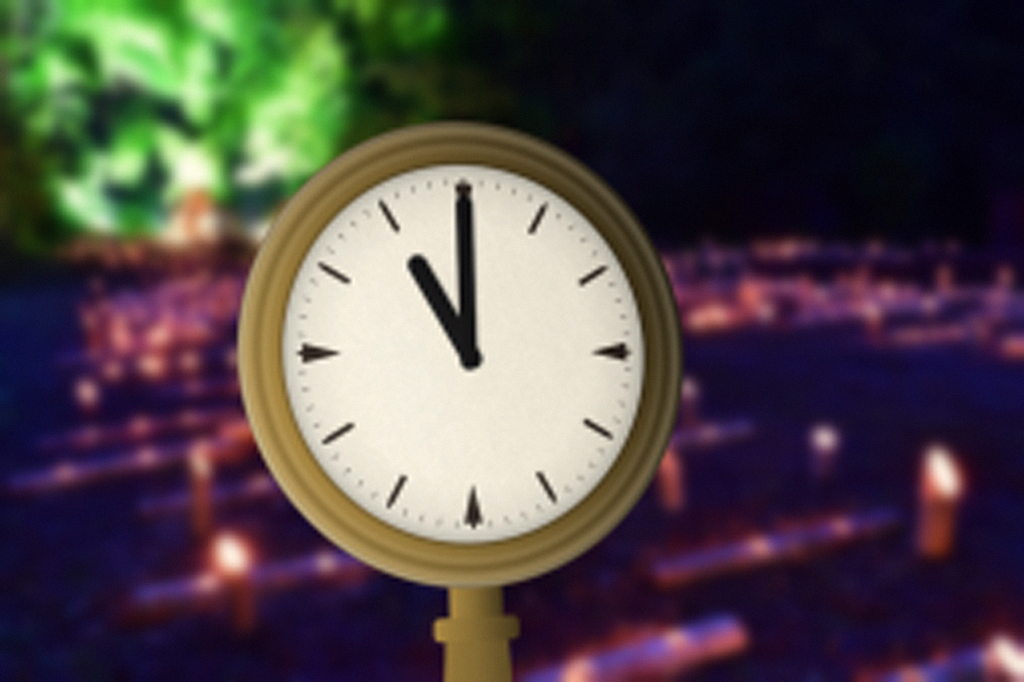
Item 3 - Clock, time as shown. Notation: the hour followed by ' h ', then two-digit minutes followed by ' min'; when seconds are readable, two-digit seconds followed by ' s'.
11 h 00 min
